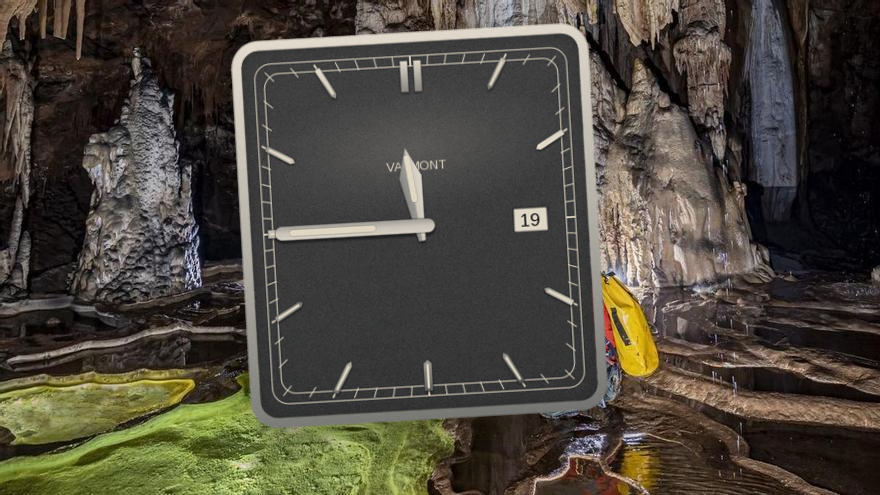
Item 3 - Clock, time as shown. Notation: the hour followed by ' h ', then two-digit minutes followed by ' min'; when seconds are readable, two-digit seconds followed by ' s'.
11 h 45 min
